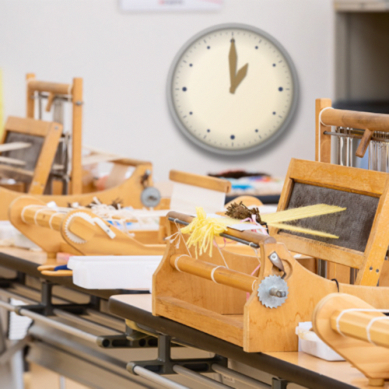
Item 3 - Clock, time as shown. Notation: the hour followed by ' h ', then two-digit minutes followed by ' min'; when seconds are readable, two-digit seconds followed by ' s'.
1 h 00 min
